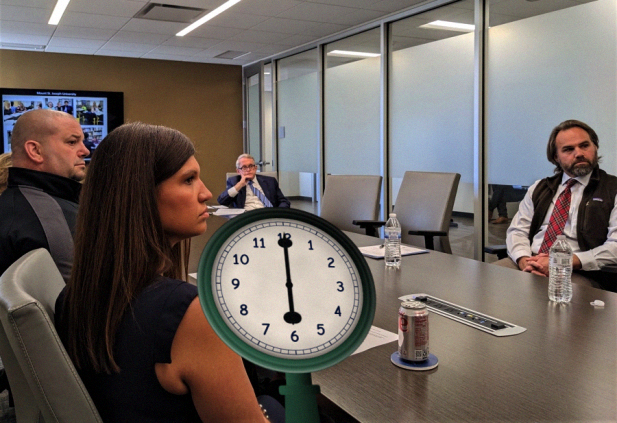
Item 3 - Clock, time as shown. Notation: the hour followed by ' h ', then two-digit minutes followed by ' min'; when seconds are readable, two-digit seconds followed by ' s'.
6 h 00 min
